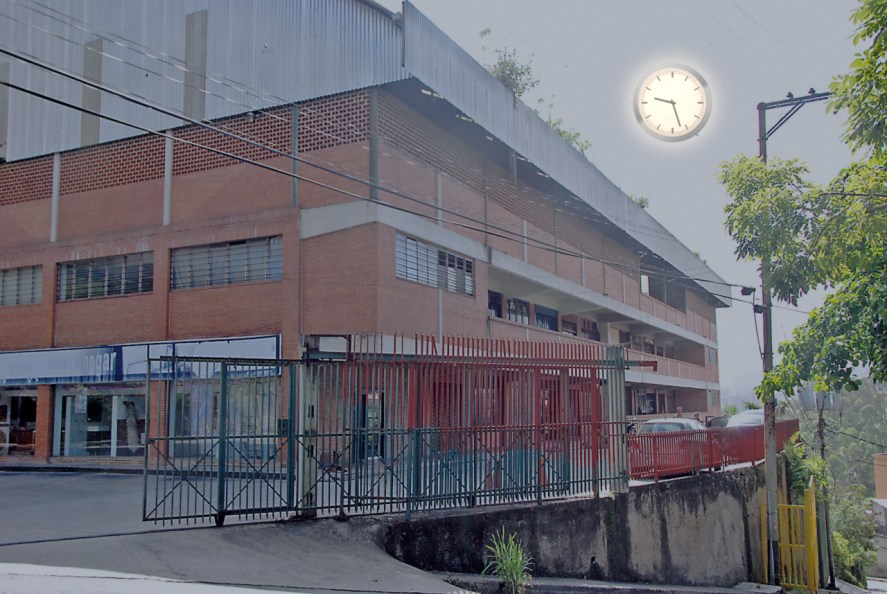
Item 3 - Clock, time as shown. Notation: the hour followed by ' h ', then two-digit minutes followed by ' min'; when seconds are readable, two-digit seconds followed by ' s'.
9 h 27 min
